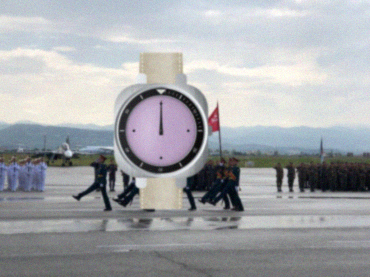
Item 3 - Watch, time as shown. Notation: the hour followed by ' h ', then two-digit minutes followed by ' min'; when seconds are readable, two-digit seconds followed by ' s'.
12 h 00 min
